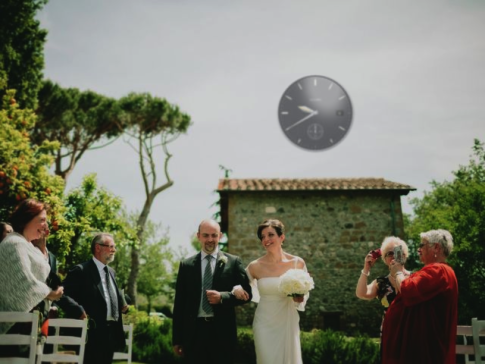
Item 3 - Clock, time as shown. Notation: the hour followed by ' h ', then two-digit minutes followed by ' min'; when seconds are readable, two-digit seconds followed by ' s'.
9 h 40 min
